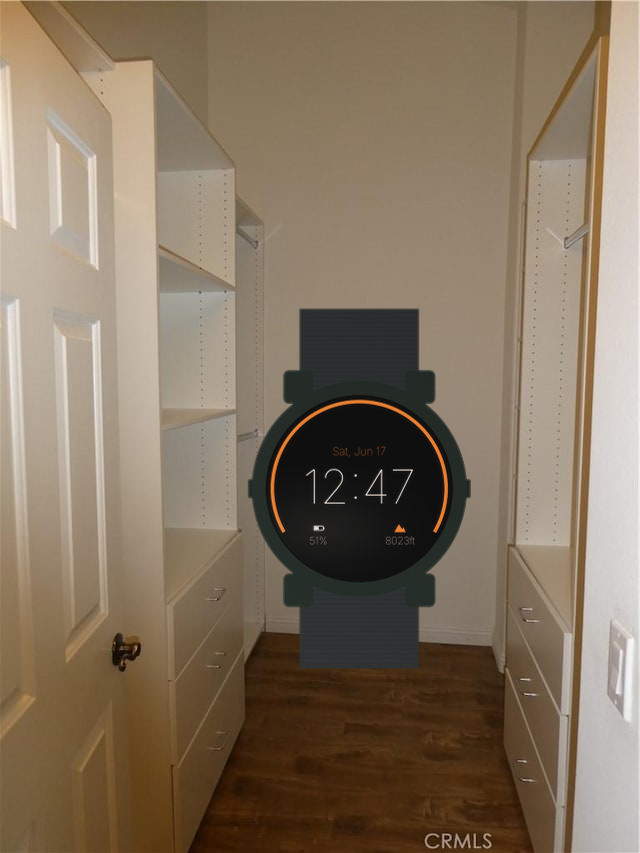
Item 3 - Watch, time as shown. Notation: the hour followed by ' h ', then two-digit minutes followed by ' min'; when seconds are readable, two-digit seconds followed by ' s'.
12 h 47 min
